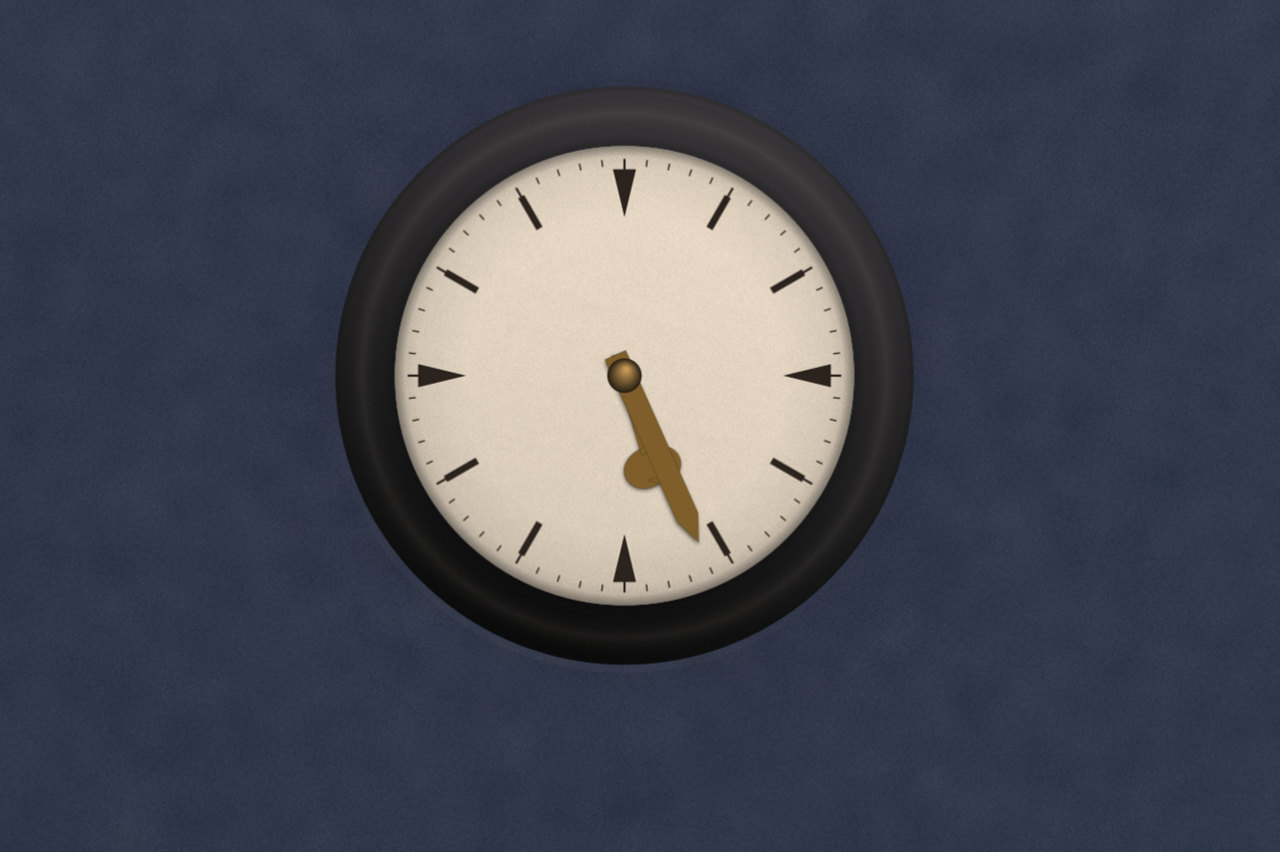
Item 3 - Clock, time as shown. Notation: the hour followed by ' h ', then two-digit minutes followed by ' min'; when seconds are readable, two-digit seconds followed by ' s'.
5 h 26 min
